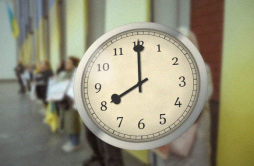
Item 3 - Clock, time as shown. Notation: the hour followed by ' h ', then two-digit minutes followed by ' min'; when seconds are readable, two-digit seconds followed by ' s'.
8 h 00 min
